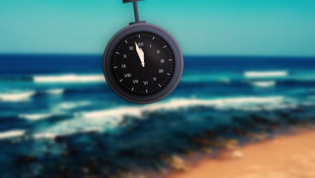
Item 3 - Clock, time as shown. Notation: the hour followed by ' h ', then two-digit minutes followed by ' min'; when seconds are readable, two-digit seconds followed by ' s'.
11 h 58 min
